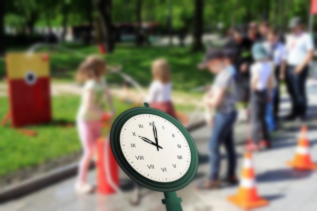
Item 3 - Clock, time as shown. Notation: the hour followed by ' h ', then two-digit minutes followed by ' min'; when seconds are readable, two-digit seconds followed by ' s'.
10 h 01 min
